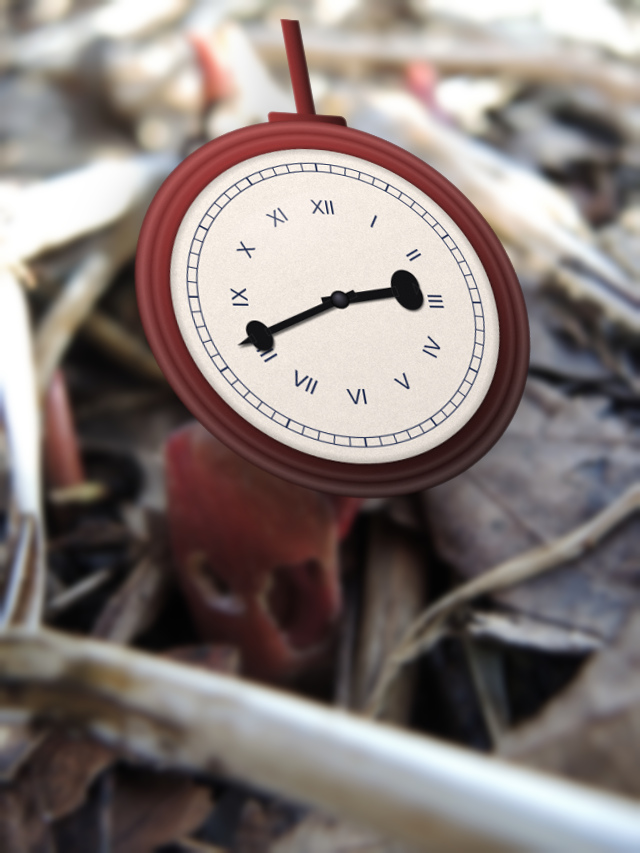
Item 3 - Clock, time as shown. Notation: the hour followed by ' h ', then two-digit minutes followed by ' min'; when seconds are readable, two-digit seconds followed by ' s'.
2 h 41 min
